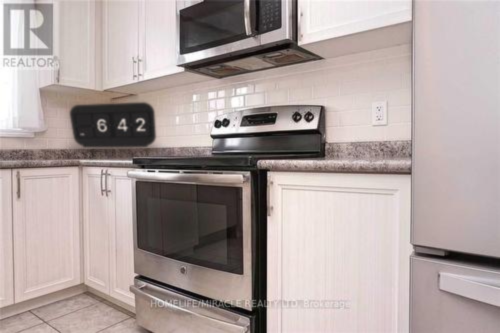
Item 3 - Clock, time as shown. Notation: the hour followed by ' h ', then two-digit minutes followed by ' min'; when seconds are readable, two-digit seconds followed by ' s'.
6 h 42 min
